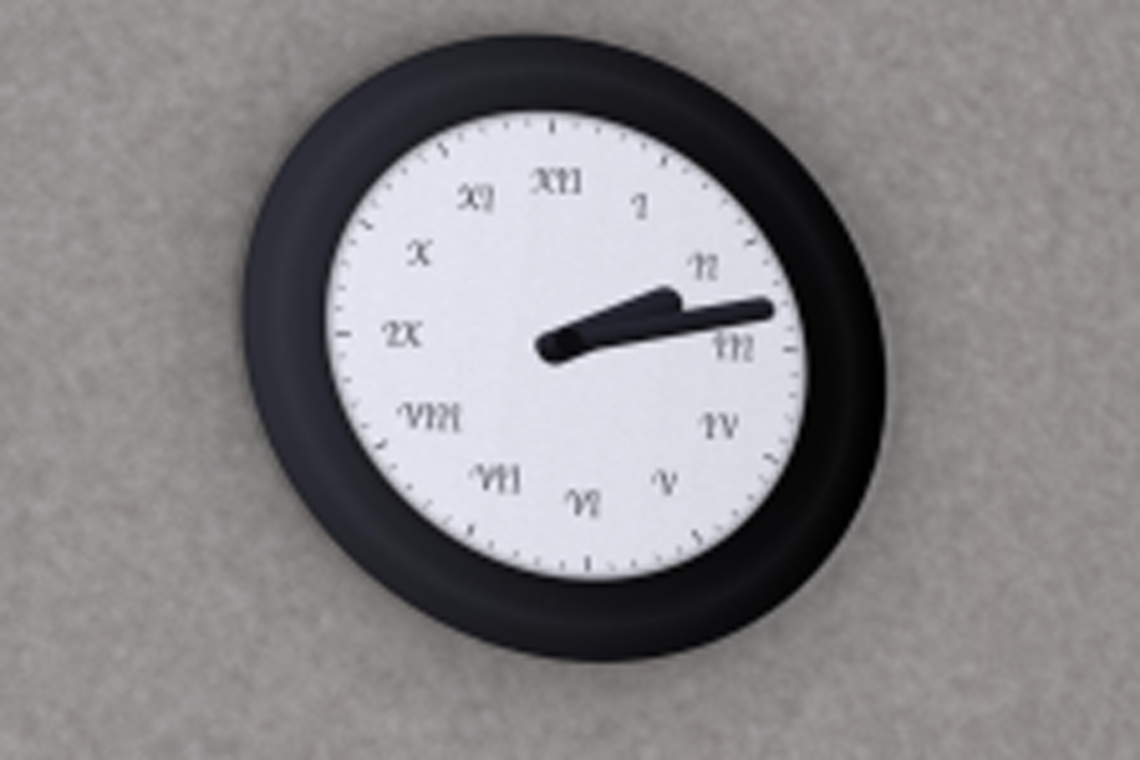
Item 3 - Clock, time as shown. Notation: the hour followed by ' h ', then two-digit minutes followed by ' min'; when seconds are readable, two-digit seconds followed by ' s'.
2 h 13 min
